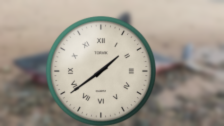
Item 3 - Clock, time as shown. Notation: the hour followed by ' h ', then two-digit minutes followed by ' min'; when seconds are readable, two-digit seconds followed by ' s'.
1 h 39 min
